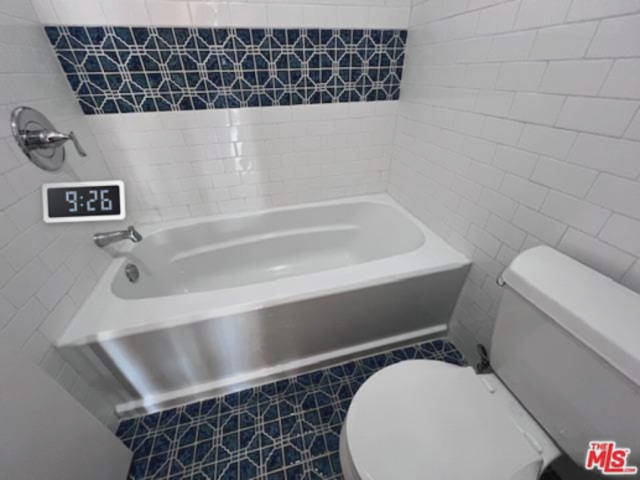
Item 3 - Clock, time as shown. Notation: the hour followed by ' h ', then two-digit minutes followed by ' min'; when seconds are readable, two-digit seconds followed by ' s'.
9 h 26 min
